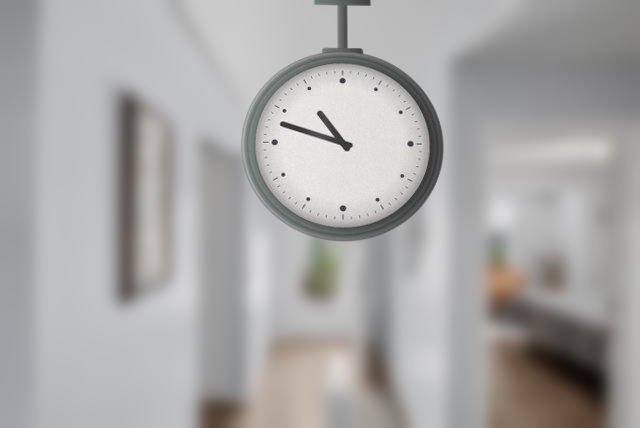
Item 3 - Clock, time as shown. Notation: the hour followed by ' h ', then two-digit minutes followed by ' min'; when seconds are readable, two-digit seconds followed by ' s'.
10 h 48 min
